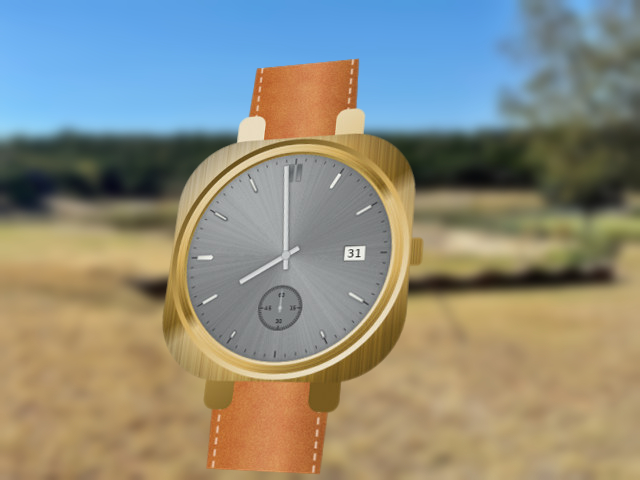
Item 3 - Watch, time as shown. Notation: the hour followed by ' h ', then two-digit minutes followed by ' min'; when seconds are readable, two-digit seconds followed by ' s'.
7 h 59 min
